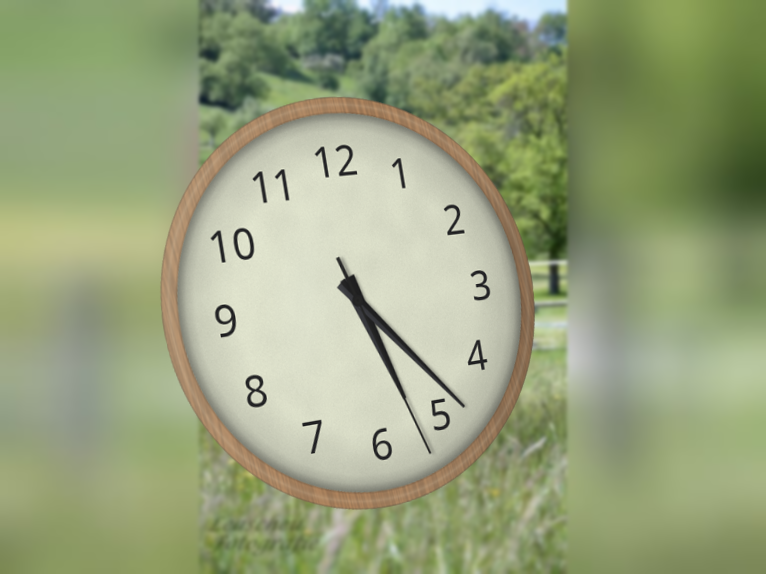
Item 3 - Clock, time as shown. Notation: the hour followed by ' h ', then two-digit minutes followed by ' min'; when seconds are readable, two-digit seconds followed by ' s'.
5 h 23 min 27 s
